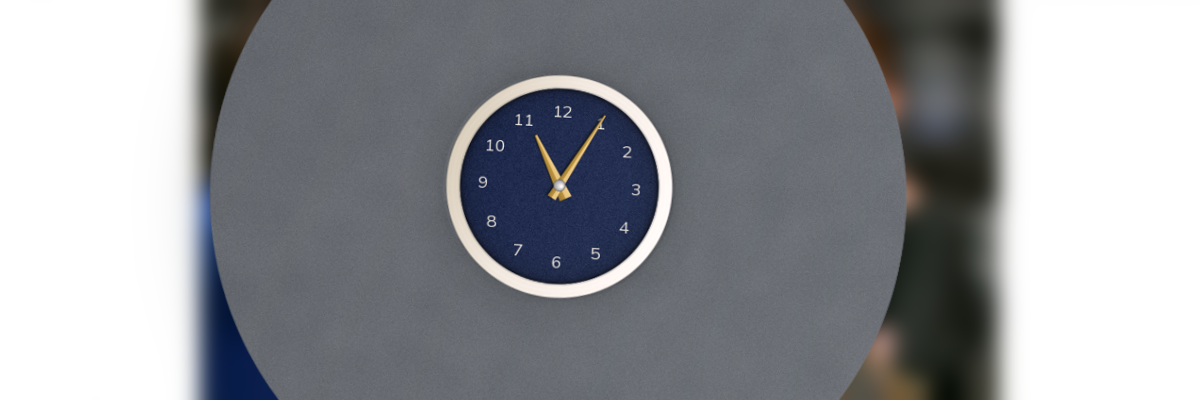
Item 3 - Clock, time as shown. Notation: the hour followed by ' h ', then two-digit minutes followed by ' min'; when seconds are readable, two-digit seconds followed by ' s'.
11 h 05 min
